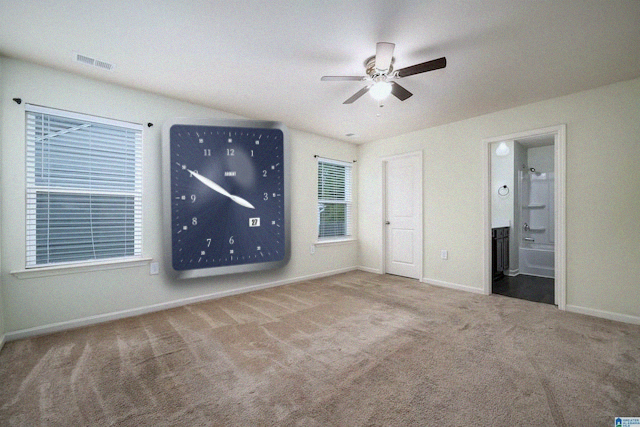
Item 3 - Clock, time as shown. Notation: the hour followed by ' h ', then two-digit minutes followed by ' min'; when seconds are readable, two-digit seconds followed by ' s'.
3 h 50 min
